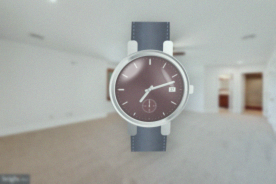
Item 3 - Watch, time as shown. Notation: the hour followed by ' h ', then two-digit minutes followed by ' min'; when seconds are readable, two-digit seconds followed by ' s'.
7 h 12 min
